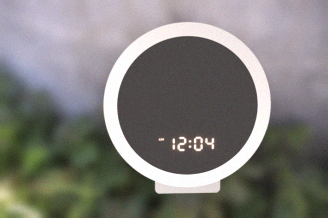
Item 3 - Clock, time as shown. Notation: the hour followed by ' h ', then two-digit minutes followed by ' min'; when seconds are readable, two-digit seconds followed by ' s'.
12 h 04 min
